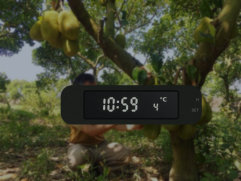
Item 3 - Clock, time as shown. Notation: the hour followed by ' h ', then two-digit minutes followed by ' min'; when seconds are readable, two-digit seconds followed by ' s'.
10 h 59 min
